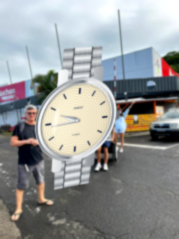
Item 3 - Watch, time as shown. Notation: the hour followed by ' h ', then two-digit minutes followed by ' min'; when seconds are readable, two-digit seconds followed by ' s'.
9 h 44 min
